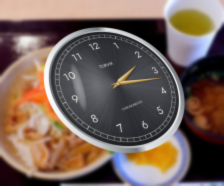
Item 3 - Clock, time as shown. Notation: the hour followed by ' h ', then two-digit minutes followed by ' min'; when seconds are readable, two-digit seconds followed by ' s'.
2 h 17 min
